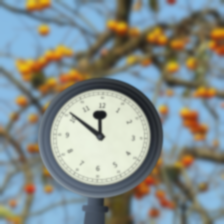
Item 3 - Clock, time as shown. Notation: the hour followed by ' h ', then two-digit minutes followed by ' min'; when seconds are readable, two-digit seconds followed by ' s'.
11 h 51 min
